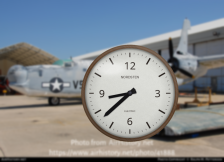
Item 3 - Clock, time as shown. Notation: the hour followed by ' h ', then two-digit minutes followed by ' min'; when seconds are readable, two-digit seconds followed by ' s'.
8 h 38 min
